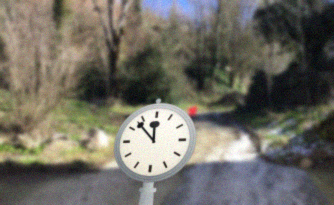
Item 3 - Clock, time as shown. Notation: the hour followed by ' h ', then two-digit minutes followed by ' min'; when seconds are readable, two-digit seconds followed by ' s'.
11 h 53 min
